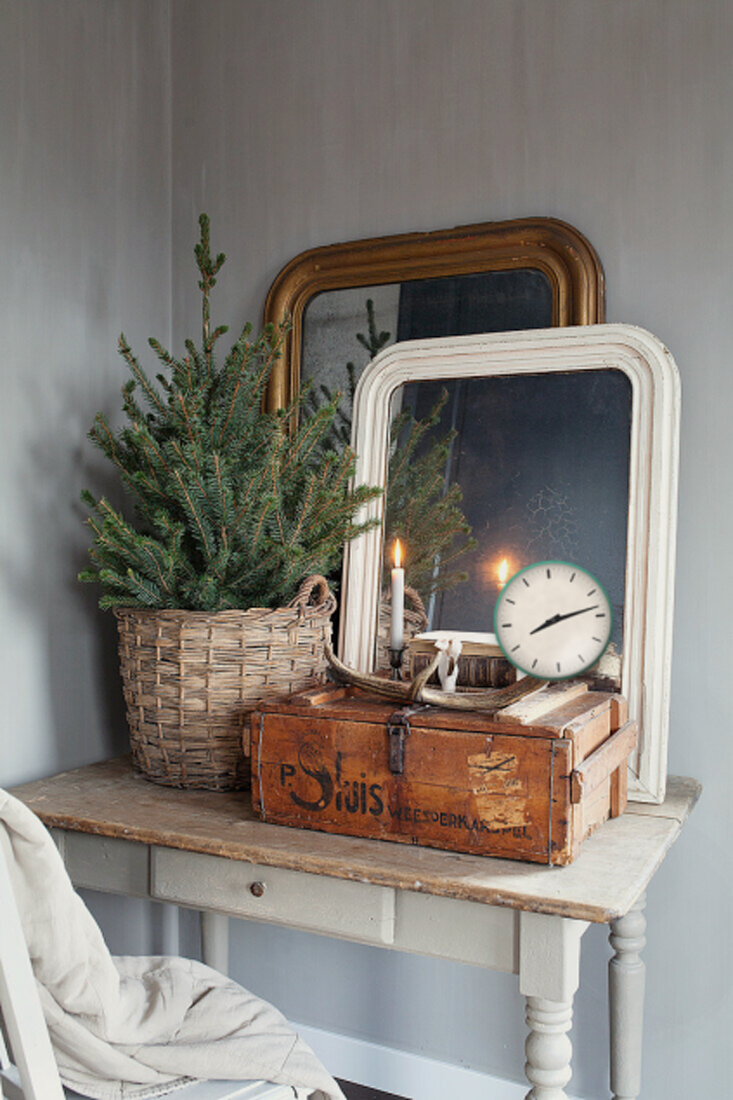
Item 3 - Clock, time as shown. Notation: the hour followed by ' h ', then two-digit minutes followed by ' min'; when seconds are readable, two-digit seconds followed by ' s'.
8 h 13 min
